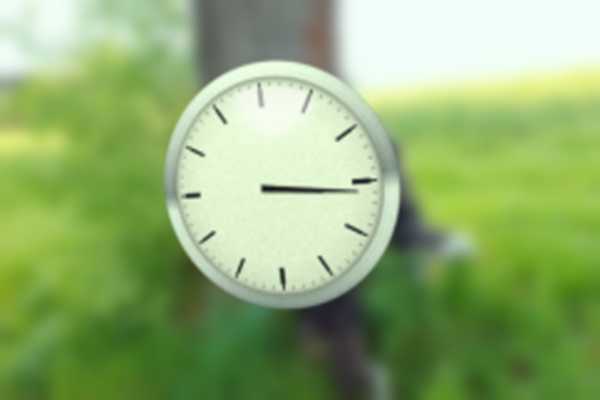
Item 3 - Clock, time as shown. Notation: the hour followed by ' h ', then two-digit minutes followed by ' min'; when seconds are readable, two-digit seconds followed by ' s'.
3 h 16 min
